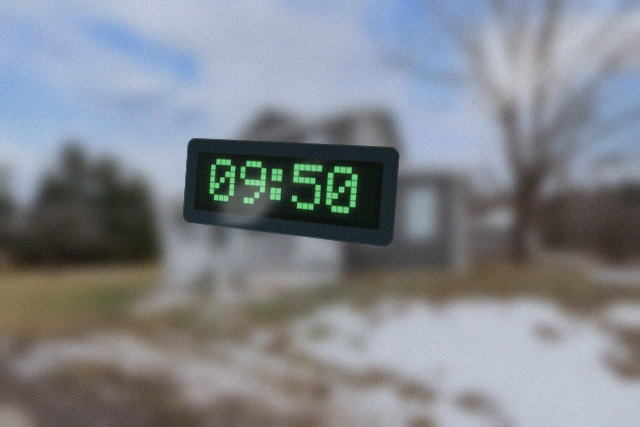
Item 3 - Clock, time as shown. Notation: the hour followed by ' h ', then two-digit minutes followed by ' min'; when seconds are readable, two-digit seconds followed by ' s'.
9 h 50 min
